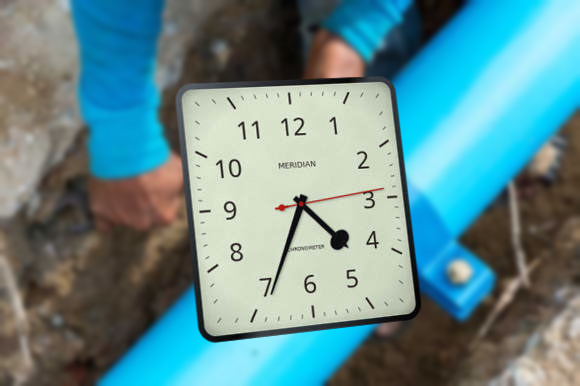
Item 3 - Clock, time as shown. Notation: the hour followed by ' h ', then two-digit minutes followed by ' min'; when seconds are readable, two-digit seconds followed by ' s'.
4 h 34 min 14 s
